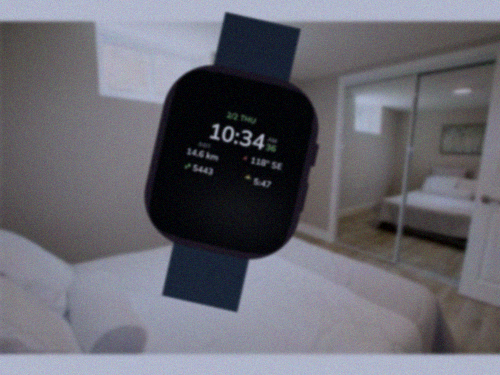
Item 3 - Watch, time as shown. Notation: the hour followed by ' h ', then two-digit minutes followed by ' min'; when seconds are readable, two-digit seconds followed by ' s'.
10 h 34 min
